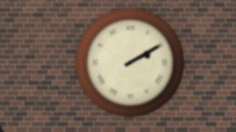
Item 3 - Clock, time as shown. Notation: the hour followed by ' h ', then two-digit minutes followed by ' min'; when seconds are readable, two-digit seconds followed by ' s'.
2 h 10 min
